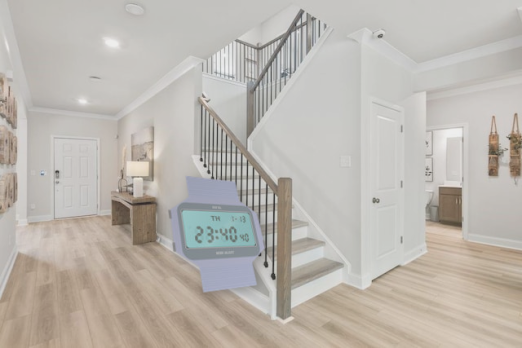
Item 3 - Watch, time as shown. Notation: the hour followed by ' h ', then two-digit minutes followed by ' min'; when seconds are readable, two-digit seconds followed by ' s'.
23 h 40 min 40 s
